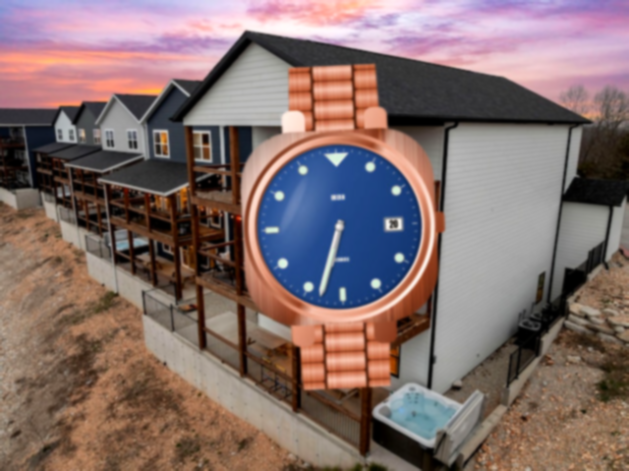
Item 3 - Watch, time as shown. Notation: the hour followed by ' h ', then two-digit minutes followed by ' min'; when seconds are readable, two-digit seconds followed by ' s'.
6 h 33 min
